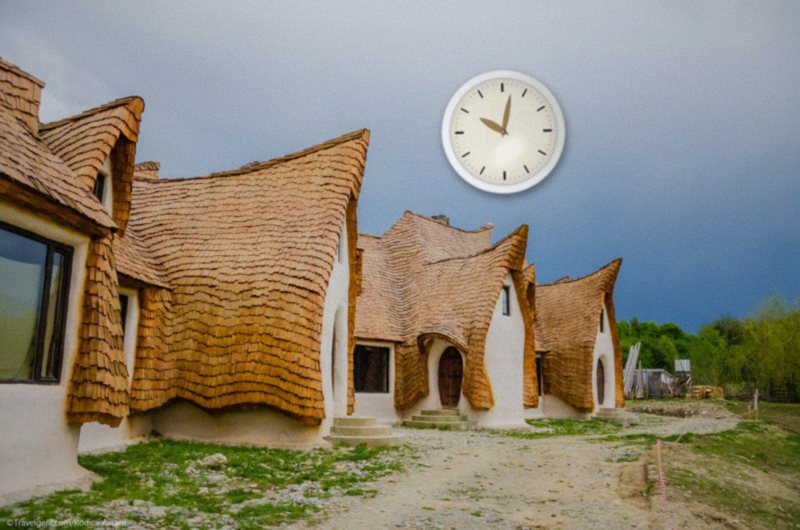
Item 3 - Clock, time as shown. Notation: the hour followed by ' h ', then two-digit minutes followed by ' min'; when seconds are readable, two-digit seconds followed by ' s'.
10 h 02 min
